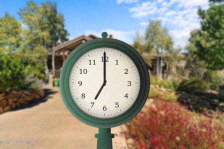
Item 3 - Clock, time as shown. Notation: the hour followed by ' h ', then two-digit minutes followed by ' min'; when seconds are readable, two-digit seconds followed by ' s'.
7 h 00 min
